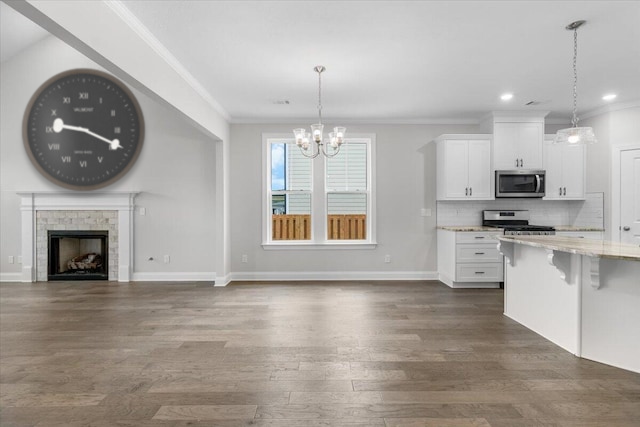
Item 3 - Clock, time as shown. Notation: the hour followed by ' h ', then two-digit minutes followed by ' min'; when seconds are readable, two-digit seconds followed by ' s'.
9 h 19 min
